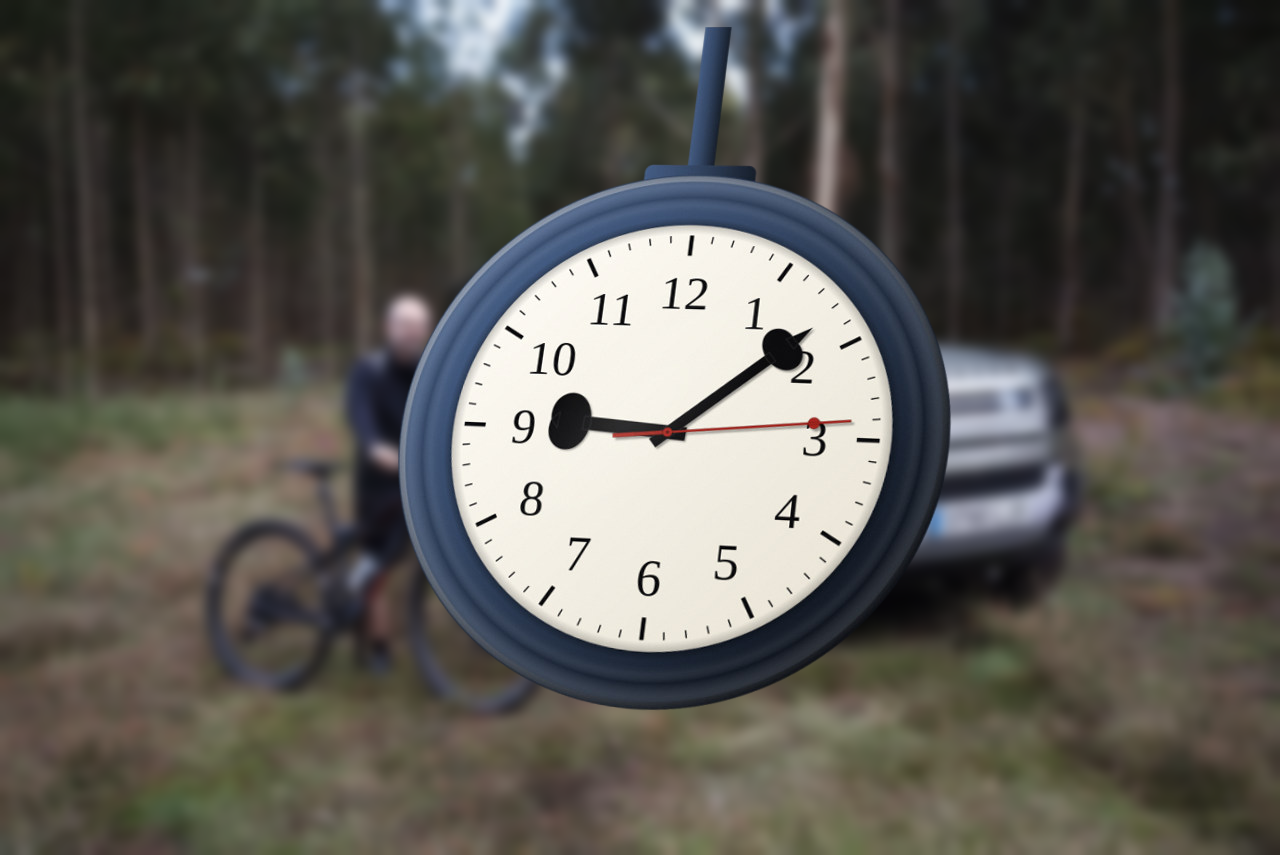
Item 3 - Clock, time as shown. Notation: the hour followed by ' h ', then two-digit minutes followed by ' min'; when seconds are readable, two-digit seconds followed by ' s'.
9 h 08 min 14 s
